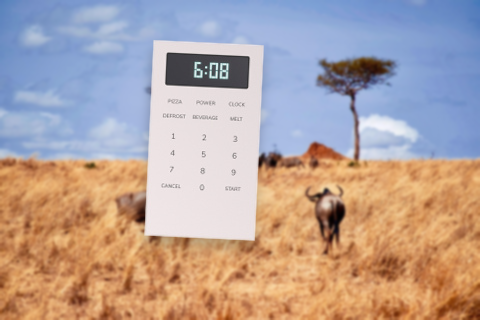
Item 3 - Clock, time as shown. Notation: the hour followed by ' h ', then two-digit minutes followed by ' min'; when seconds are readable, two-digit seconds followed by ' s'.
6 h 08 min
